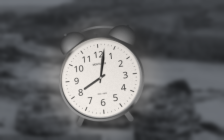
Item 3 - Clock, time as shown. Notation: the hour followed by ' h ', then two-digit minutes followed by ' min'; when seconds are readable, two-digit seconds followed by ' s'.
8 h 02 min
